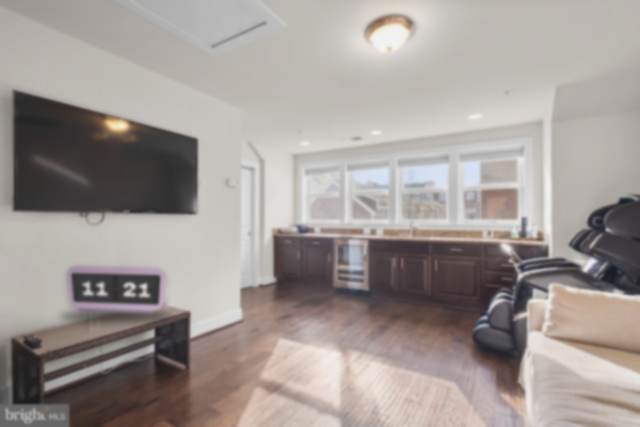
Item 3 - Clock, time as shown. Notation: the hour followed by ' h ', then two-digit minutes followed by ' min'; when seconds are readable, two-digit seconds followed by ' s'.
11 h 21 min
